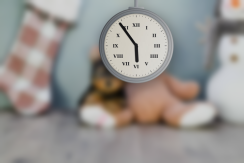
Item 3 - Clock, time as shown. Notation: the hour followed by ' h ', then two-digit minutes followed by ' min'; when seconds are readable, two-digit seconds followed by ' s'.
5 h 54 min
